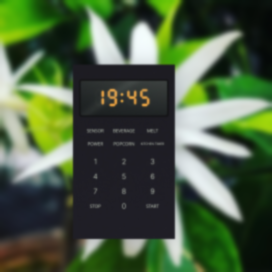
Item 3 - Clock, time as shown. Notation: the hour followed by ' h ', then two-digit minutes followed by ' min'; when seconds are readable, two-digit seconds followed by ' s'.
19 h 45 min
